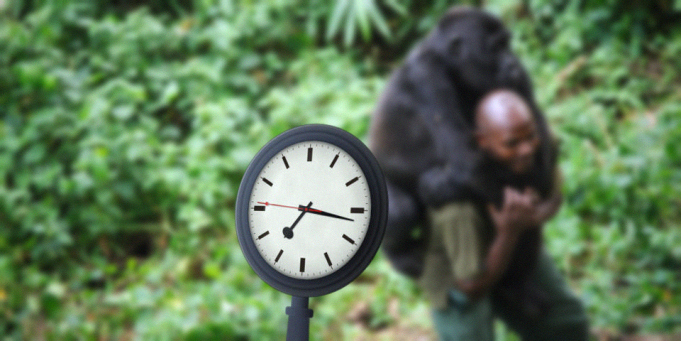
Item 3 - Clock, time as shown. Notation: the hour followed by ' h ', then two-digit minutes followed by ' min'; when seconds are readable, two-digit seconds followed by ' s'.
7 h 16 min 46 s
